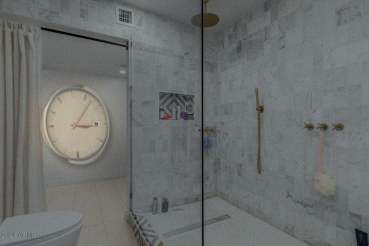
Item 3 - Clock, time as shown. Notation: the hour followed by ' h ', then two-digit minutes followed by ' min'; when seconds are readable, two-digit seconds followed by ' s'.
3 h 07 min
